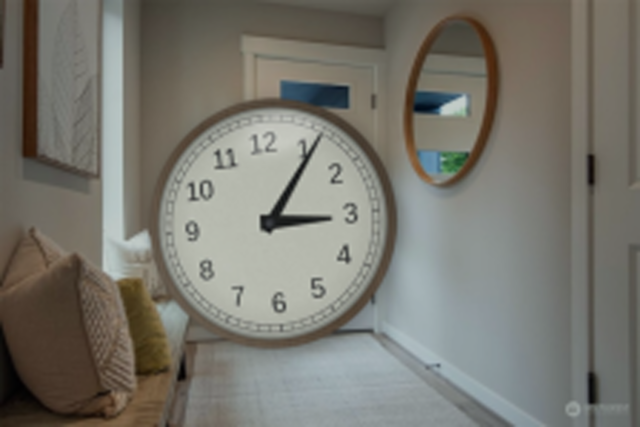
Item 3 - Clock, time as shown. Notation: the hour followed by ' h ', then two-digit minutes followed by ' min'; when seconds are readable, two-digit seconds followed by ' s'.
3 h 06 min
